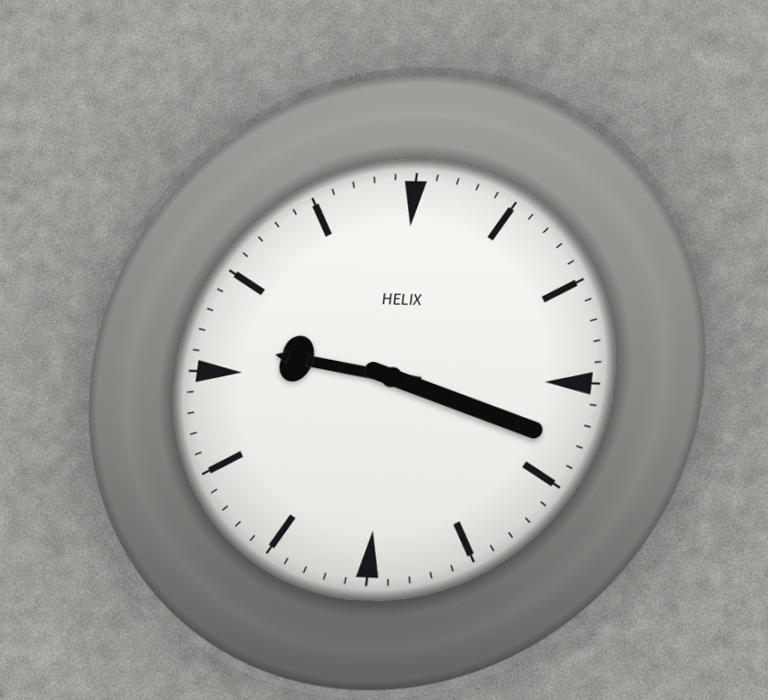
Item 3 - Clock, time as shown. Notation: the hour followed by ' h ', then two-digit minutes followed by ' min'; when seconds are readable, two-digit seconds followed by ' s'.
9 h 18 min
